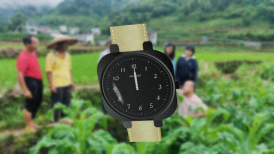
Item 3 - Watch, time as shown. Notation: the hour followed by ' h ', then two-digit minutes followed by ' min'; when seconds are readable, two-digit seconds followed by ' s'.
12 h 00 min
